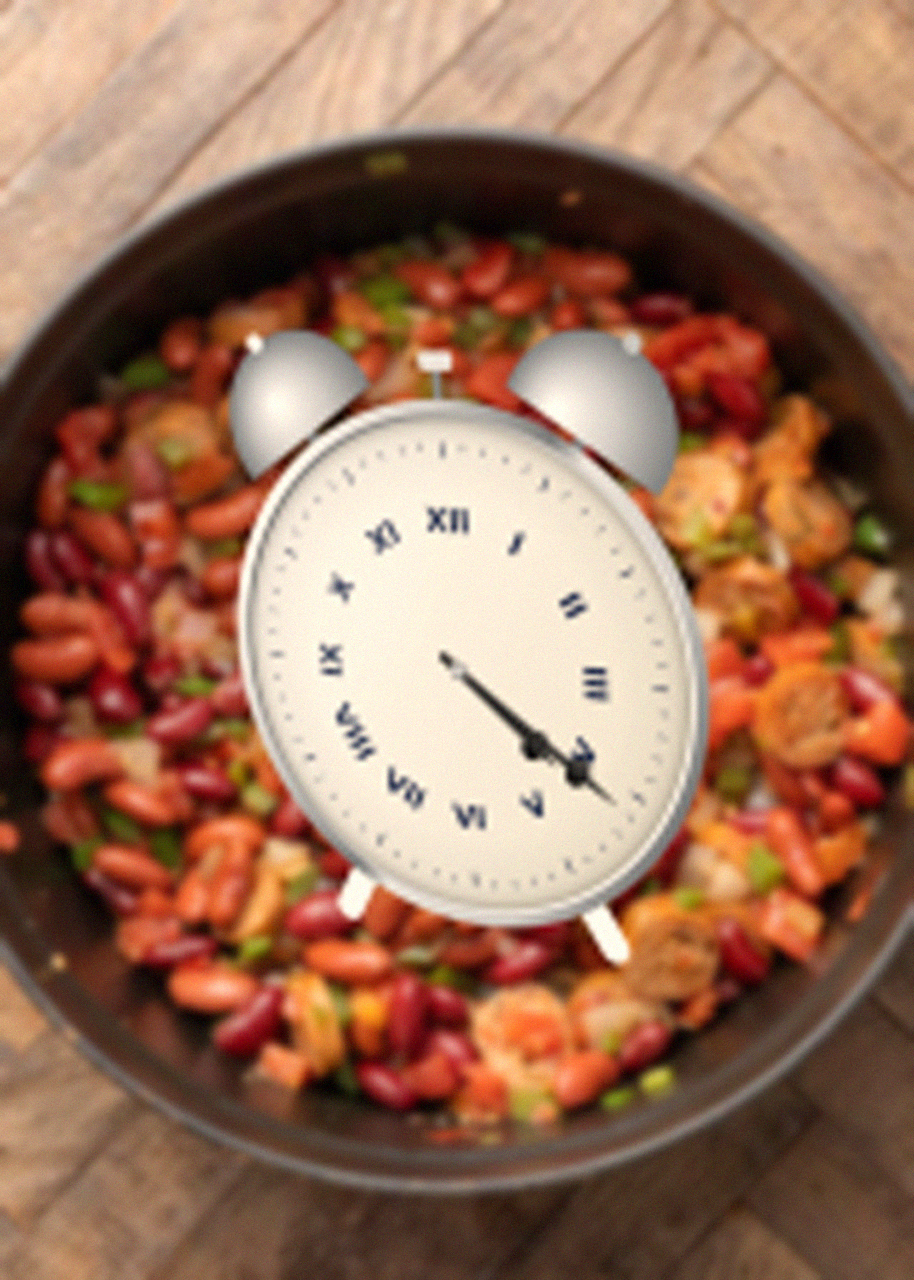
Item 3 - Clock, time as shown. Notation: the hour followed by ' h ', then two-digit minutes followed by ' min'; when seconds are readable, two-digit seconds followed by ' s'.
4 h 21 min
